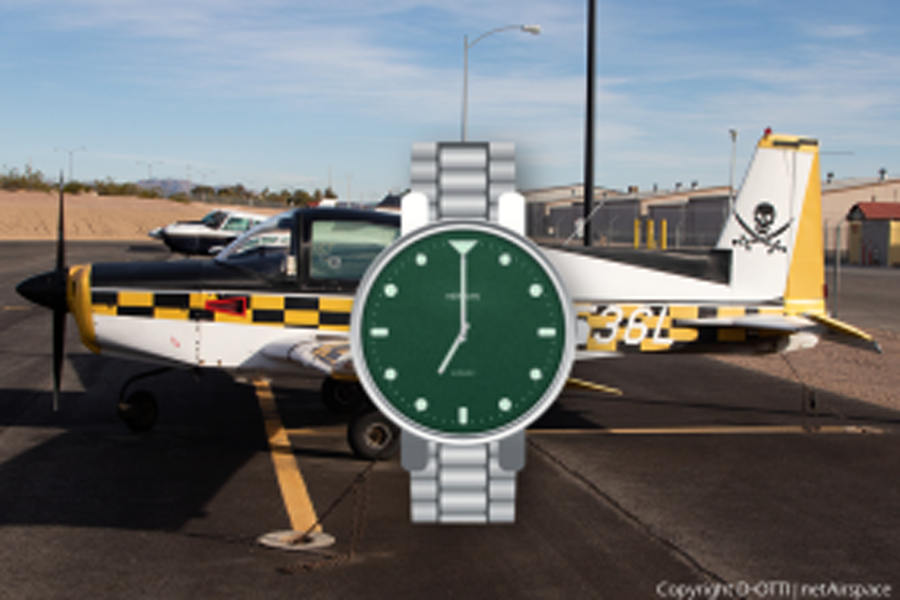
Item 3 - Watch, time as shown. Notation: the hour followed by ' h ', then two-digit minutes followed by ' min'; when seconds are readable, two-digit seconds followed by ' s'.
7 h 00 min
